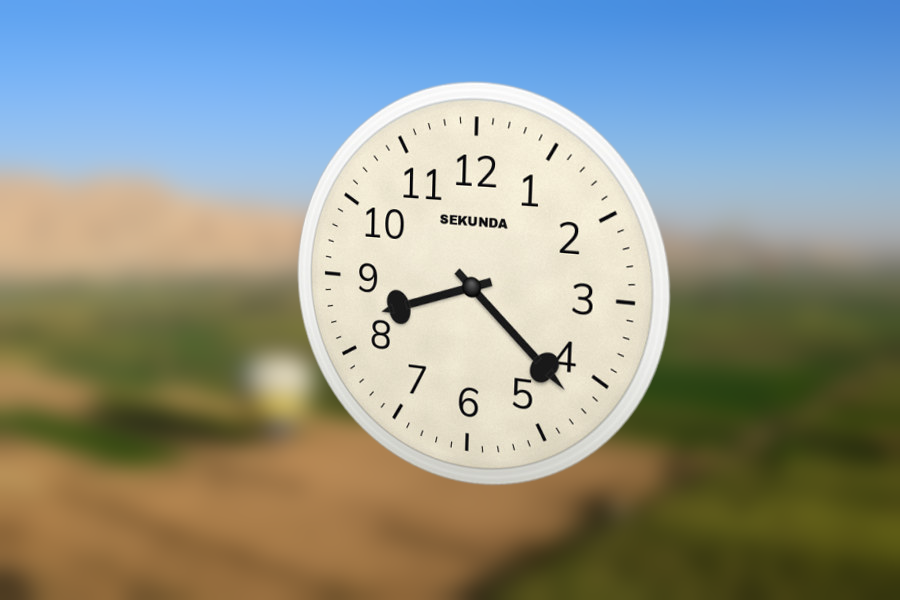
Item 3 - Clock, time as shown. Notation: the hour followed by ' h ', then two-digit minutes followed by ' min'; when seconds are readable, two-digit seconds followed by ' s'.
8 h 22 min
